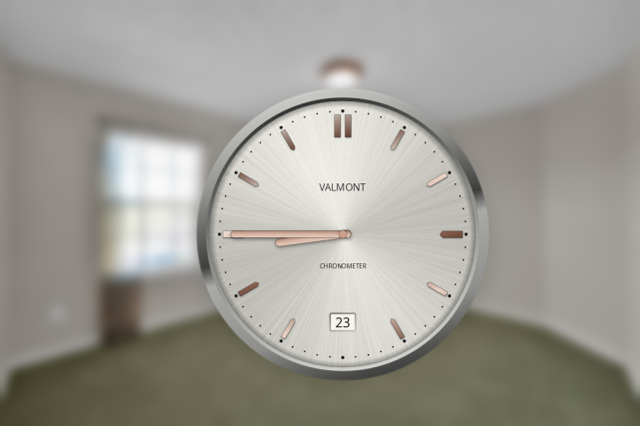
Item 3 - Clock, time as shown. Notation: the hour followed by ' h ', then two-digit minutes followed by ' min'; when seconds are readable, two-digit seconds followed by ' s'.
8 h 45 min
